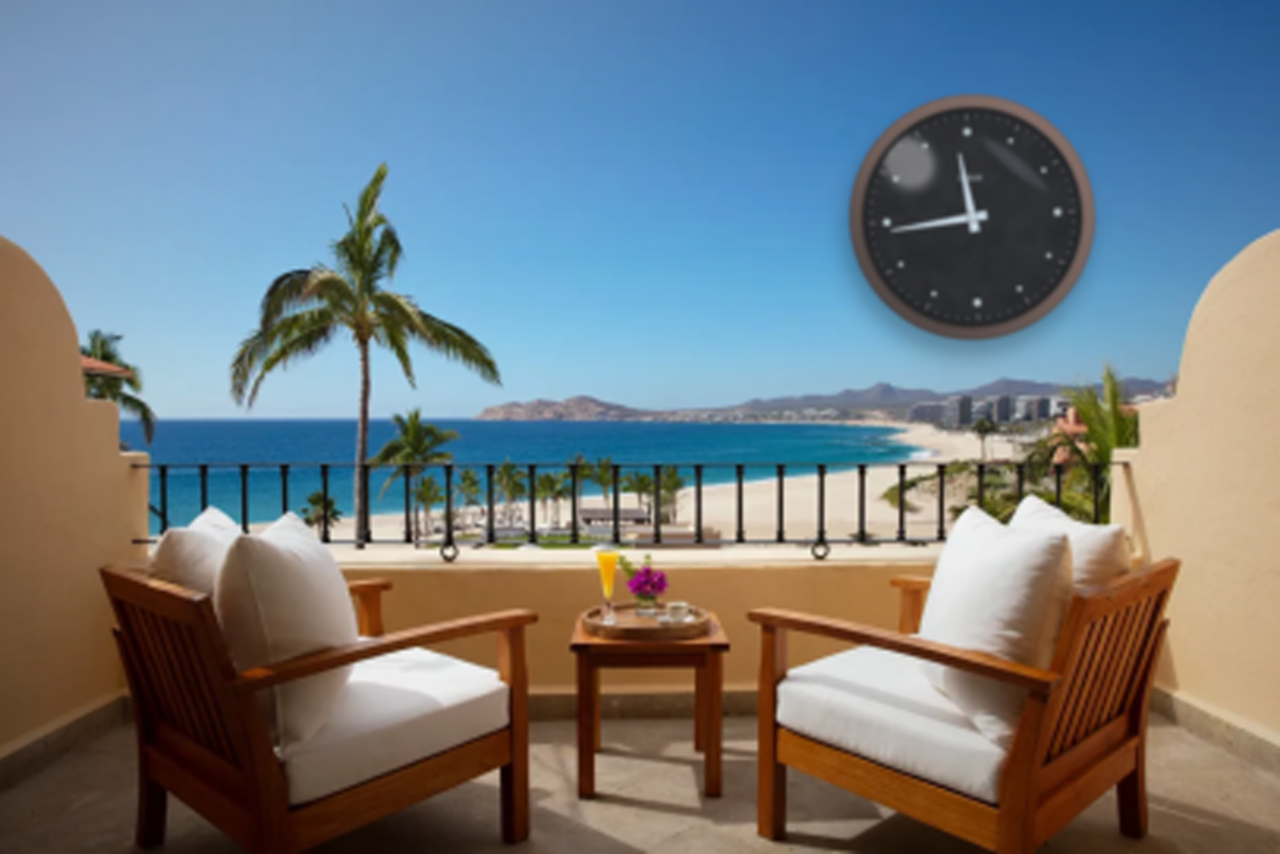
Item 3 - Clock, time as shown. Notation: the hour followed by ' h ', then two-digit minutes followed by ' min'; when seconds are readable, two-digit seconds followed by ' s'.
11 h 44 min
